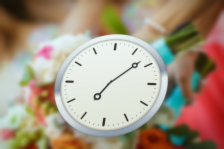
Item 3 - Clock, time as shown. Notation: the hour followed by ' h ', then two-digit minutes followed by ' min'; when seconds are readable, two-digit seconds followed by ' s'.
7 h 08 min
